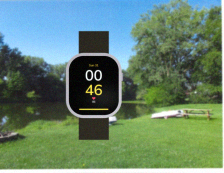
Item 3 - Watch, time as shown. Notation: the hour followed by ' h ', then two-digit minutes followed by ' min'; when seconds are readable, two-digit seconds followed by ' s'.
0 h 46 min
